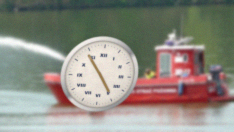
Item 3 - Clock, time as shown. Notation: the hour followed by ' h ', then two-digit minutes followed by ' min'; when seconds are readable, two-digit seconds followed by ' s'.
4 h 54 min
